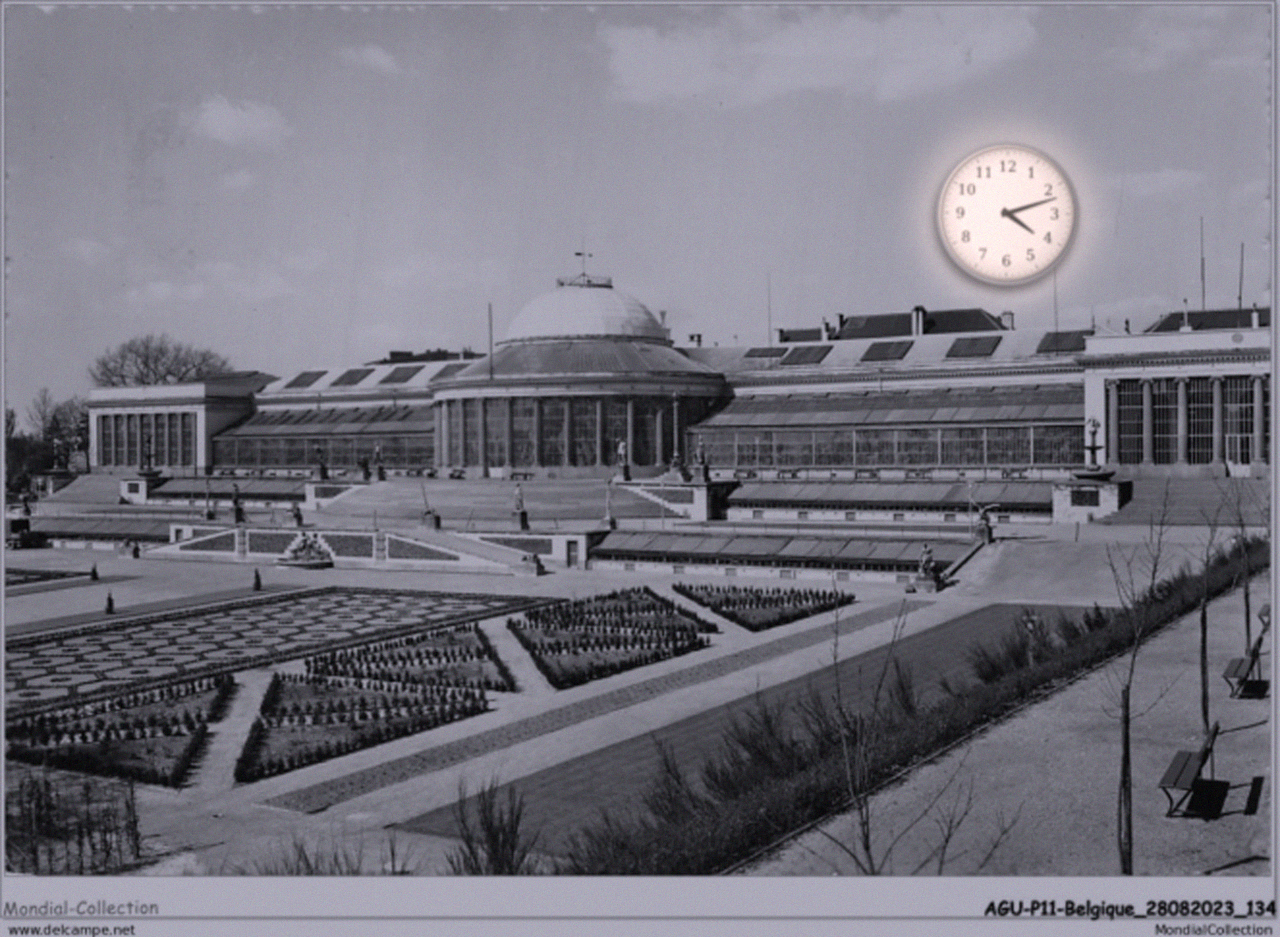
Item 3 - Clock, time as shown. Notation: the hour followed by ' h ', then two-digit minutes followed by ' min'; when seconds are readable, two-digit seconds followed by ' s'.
4 h 12 min
